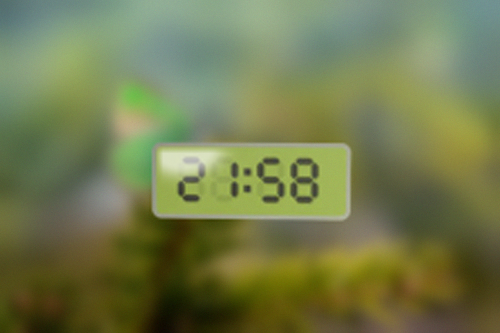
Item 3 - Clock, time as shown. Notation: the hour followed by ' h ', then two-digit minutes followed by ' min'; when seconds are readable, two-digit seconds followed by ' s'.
21 h 58 min
